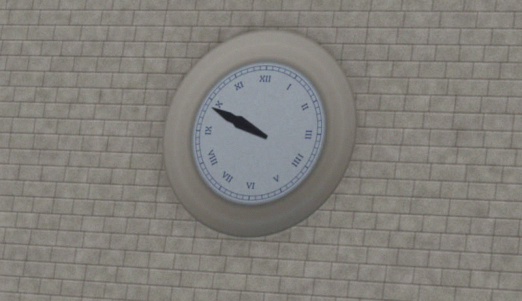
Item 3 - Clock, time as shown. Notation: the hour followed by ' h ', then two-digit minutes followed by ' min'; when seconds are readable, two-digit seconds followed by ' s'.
9 h 49 min
